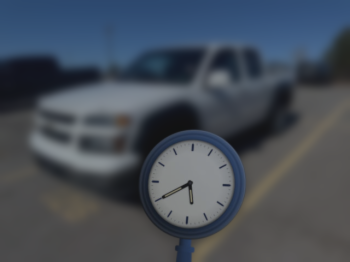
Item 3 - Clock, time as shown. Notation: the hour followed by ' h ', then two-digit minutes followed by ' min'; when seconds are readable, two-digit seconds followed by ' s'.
5 h 40 min
